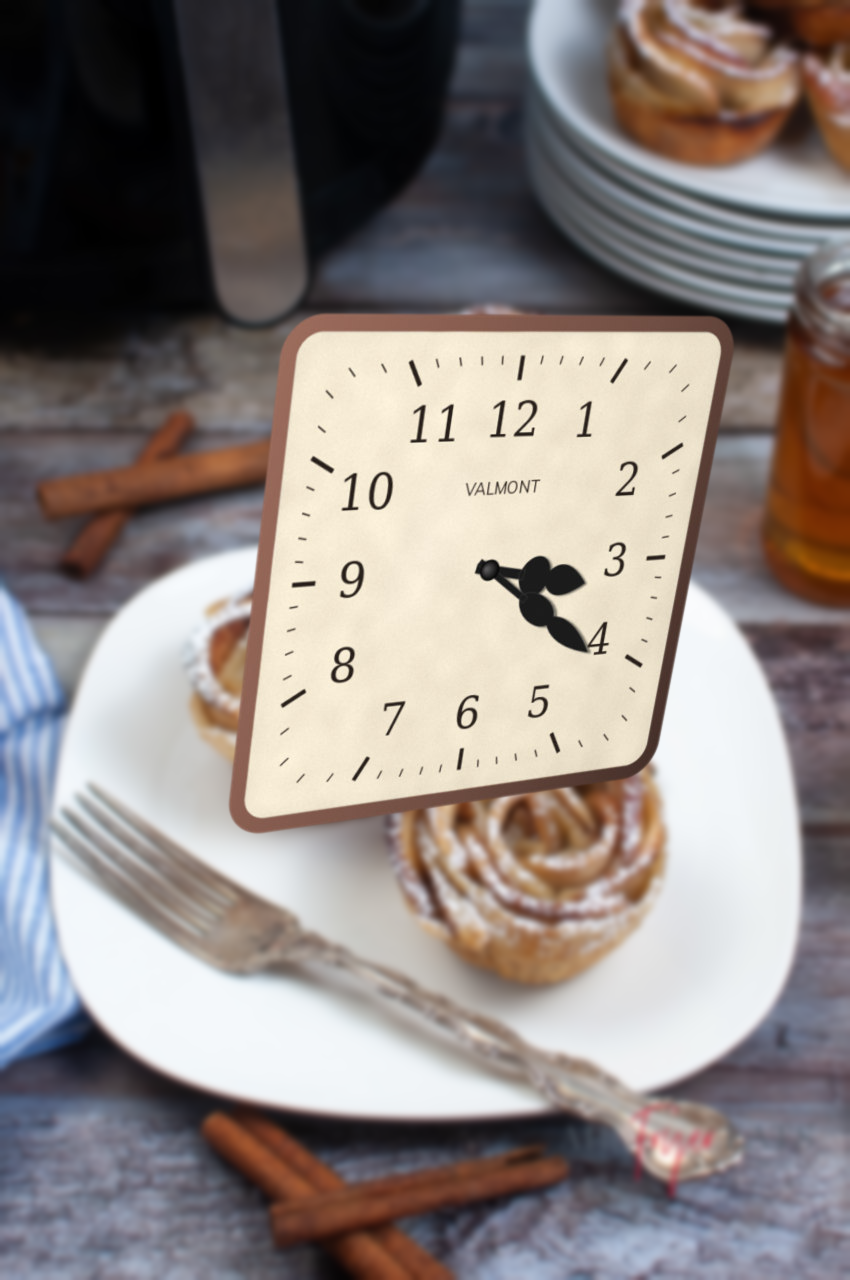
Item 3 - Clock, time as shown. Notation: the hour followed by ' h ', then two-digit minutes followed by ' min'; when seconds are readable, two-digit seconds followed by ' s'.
3 h 21 min
